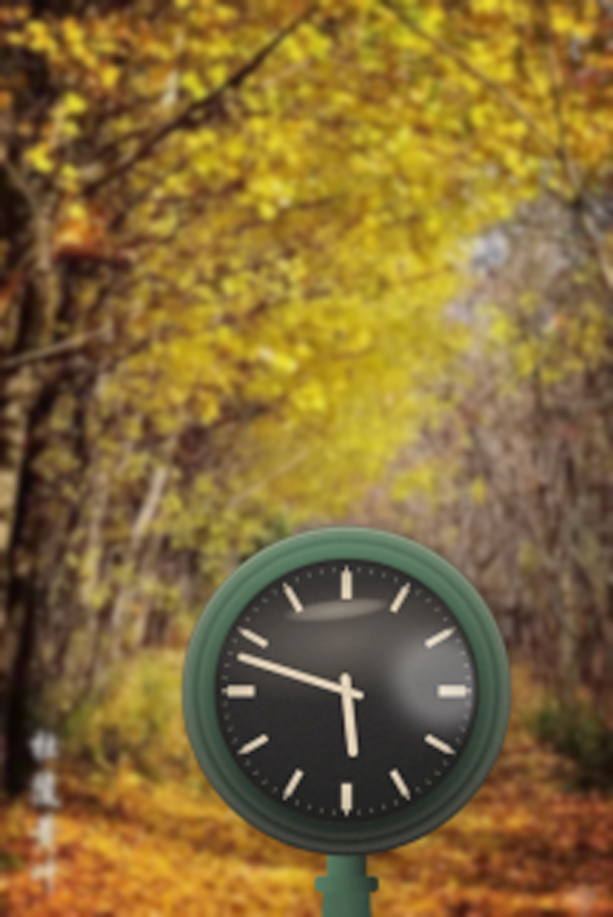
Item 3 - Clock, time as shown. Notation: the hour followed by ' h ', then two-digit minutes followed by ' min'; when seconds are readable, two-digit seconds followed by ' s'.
5 h 48 min
